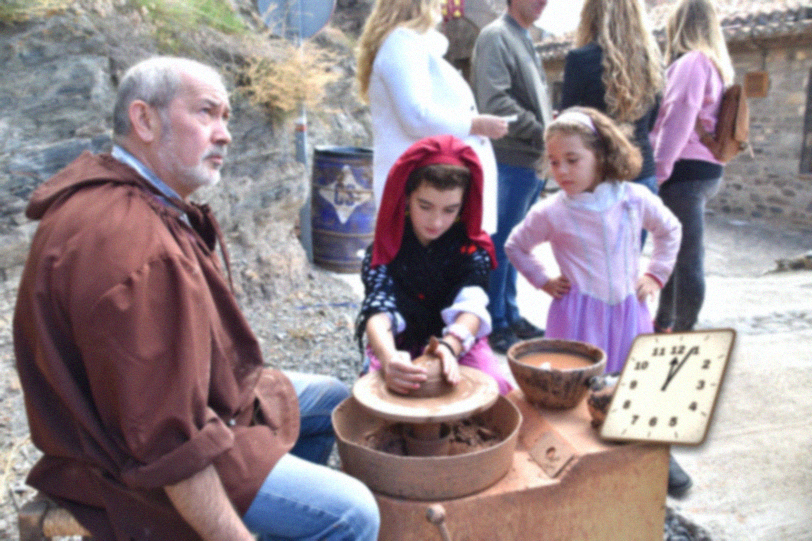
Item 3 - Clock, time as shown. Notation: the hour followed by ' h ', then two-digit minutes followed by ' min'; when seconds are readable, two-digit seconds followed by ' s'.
12 h 04 min
